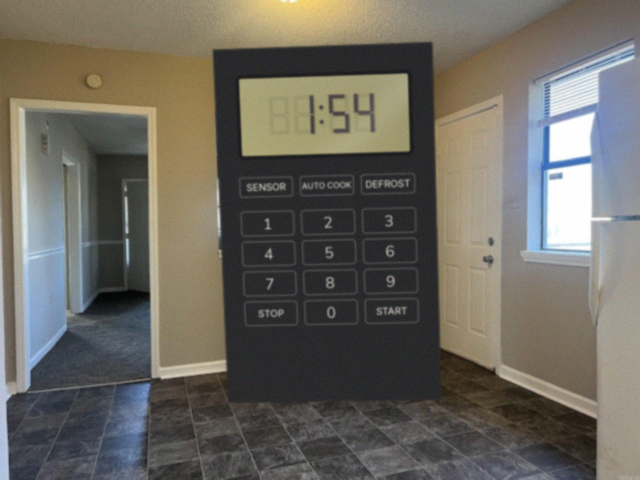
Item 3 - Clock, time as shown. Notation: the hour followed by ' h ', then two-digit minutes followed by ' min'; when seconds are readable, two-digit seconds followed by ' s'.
1 h 54 min
